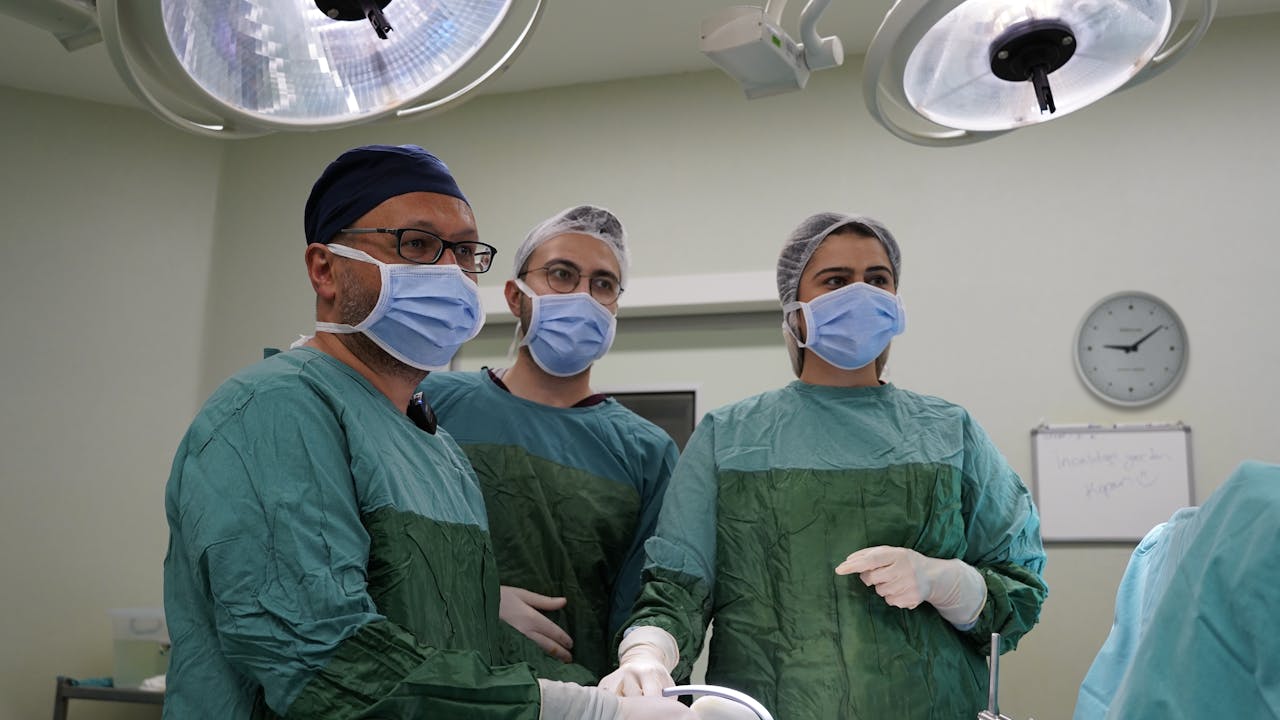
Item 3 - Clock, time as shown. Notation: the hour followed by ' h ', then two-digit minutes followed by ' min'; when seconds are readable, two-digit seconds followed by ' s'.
9 h 09 min
